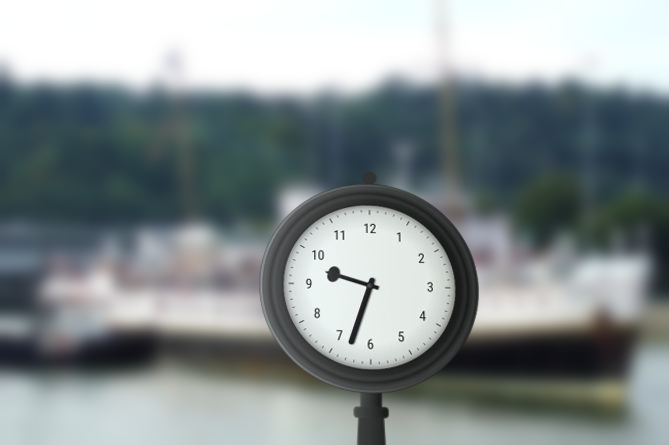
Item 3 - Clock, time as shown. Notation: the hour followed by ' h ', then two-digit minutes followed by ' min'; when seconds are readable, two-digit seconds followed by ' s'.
9 h 33 min
